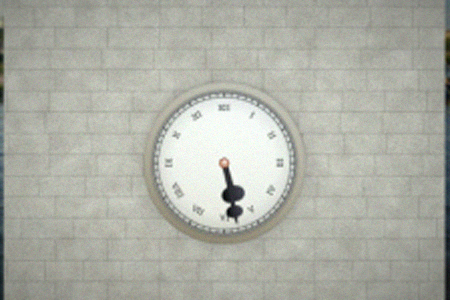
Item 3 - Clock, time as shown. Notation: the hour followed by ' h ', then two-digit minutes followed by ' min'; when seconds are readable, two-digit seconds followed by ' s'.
5 h 28 min
